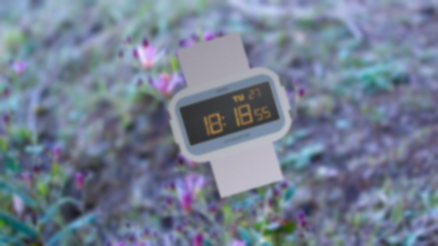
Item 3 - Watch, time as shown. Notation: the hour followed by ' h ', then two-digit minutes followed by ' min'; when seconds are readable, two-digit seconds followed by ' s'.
18 h 18 min
